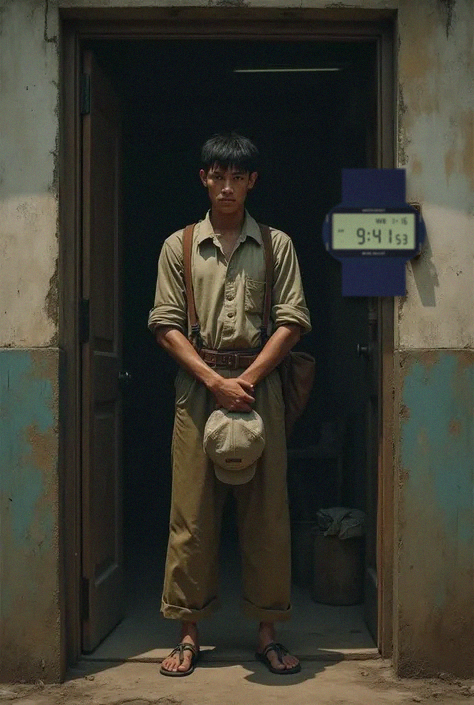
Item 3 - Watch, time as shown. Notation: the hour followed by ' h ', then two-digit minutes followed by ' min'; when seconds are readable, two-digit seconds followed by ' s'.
9 h 41 min 53 s
